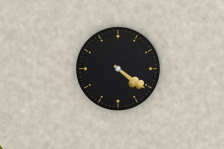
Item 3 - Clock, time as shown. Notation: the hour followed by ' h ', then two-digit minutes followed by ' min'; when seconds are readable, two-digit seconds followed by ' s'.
4 h 21 min
